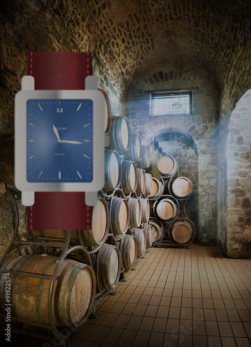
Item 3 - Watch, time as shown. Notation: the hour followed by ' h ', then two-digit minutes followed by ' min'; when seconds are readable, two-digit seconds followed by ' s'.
11 h 16 min
